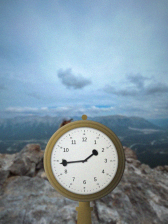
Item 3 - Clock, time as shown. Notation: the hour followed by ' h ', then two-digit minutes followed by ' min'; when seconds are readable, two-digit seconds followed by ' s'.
1 h 44 min
